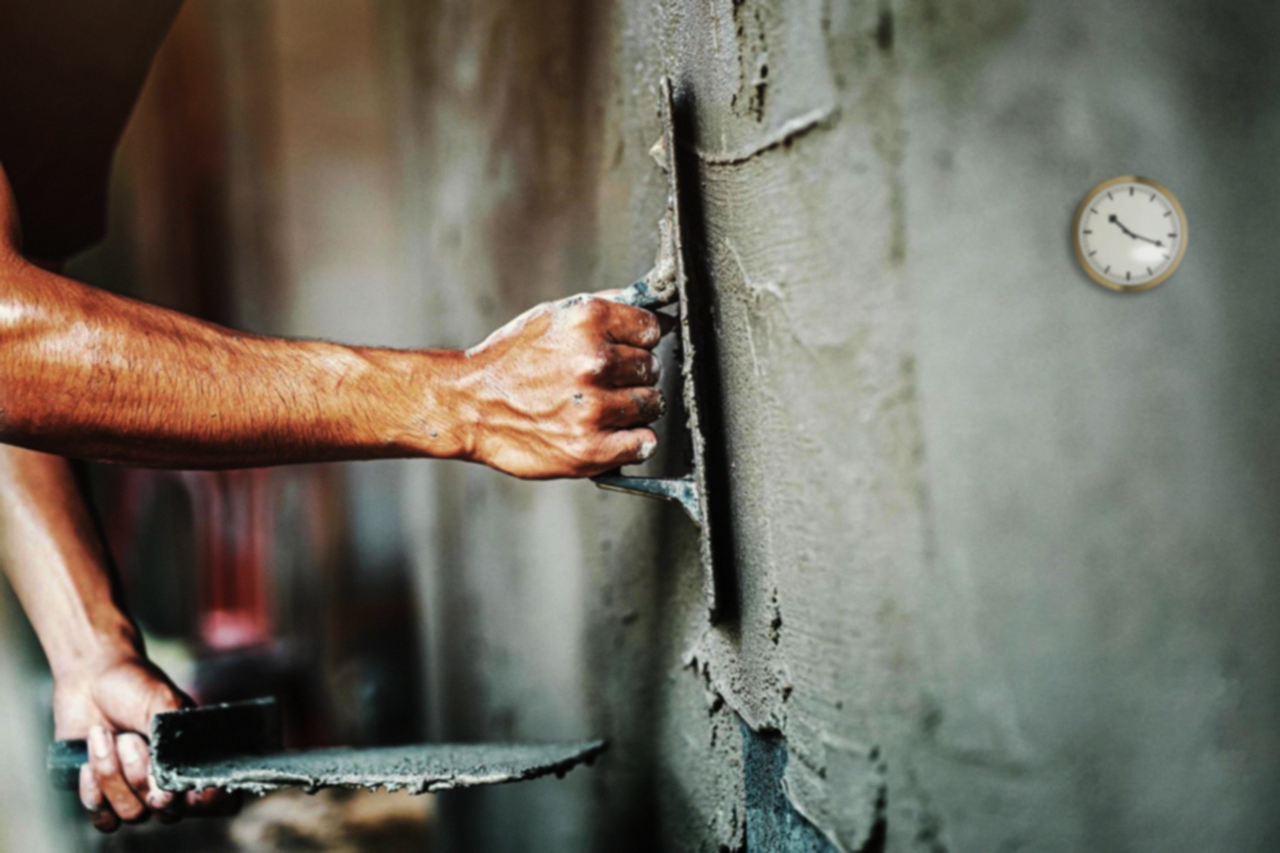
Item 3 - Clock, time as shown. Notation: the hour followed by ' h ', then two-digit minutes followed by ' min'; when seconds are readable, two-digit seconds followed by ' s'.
10 h 18 min
